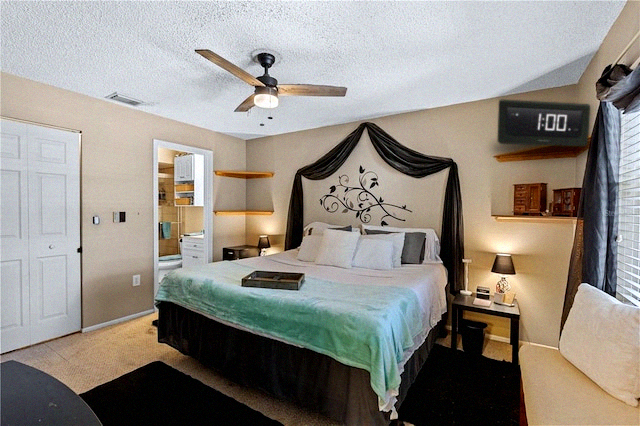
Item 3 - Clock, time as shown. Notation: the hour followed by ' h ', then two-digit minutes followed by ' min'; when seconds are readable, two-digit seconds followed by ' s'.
1 h 00 min
